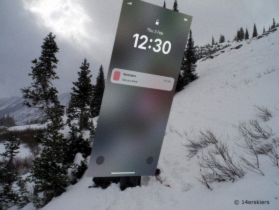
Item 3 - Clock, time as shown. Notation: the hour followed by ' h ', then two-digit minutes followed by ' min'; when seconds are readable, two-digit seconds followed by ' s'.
12 h 30 min
